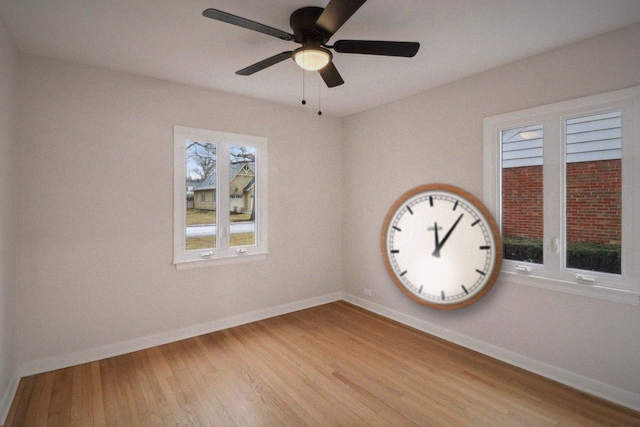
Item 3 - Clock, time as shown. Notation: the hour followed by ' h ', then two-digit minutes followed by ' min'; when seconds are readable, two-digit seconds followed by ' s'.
12 h 07 min
